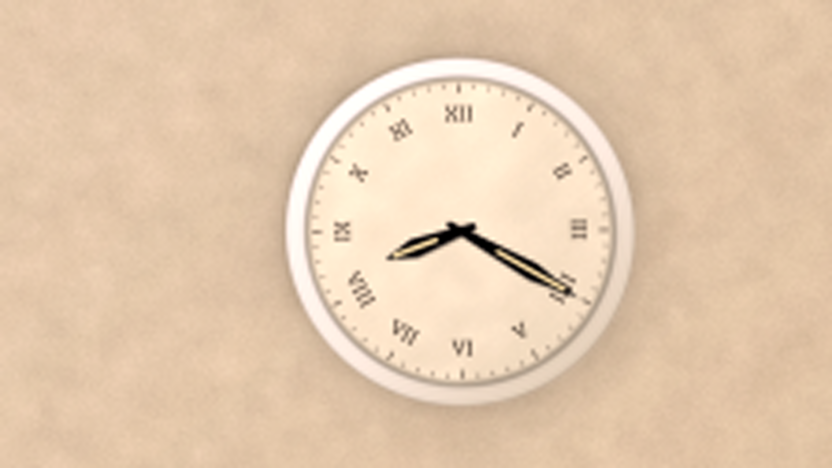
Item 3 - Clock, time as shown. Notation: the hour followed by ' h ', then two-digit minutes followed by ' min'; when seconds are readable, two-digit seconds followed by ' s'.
8 h 20 min
